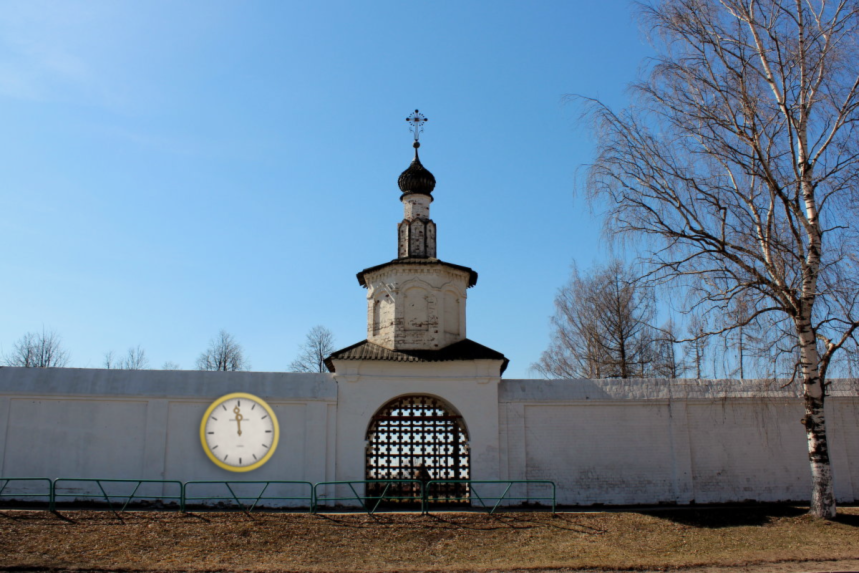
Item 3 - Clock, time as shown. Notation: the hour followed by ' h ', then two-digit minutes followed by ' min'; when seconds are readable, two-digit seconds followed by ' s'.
11 h 59 min
